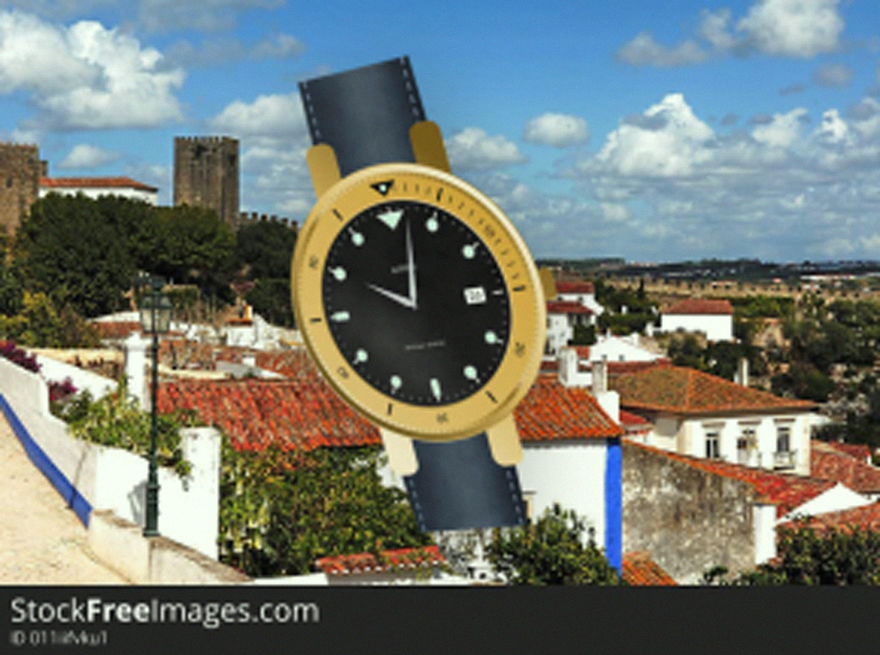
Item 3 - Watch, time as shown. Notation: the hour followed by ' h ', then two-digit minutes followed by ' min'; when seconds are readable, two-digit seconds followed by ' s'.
10 h 02 min
